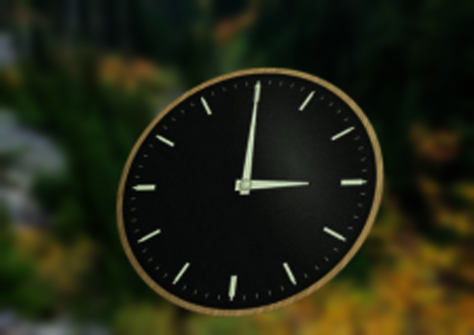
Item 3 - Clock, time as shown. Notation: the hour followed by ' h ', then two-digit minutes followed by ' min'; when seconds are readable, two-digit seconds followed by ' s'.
3 h 00 min
